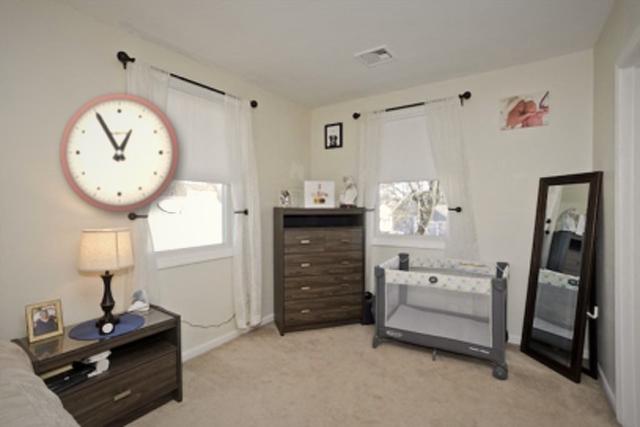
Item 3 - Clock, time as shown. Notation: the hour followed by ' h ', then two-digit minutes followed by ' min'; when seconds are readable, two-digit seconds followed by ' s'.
12 h 55 min
